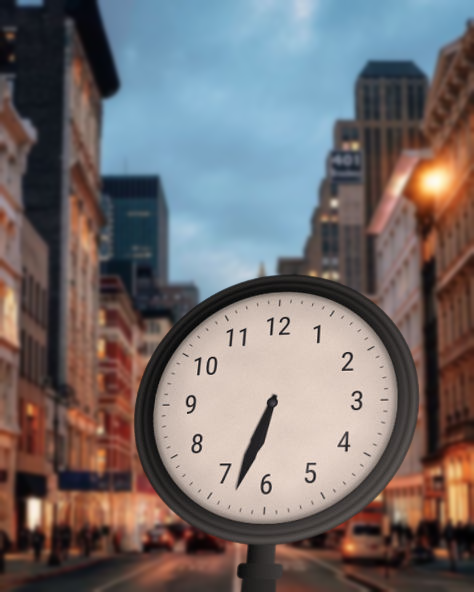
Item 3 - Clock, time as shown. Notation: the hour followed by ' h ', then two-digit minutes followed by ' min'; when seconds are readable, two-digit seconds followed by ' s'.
6 h 33 min
